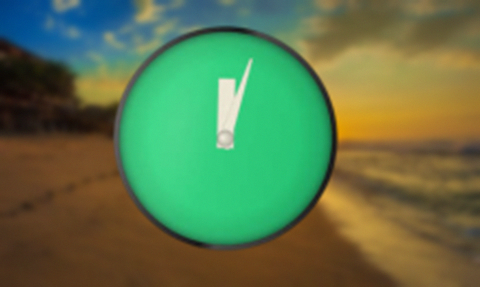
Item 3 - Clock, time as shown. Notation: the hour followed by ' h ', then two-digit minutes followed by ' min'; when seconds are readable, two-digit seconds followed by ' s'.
12 h 03 min
